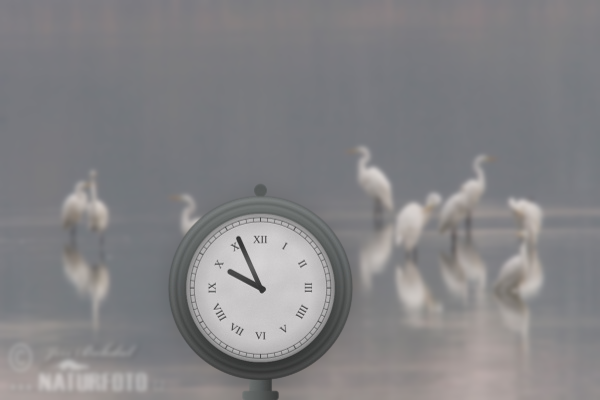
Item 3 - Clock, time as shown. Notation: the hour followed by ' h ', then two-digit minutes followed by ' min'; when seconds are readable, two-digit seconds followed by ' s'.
9 h 56 min
